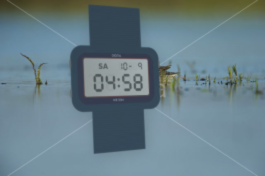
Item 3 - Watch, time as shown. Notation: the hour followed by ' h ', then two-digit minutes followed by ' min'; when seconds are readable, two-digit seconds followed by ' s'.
4 h 58 min
